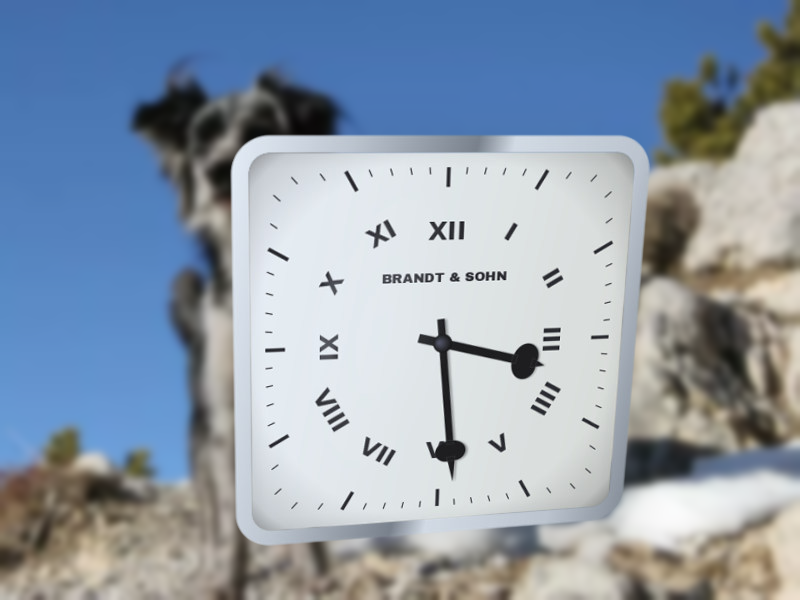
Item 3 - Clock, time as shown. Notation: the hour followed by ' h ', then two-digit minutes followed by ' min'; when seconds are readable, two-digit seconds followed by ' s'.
3 h 29 min
